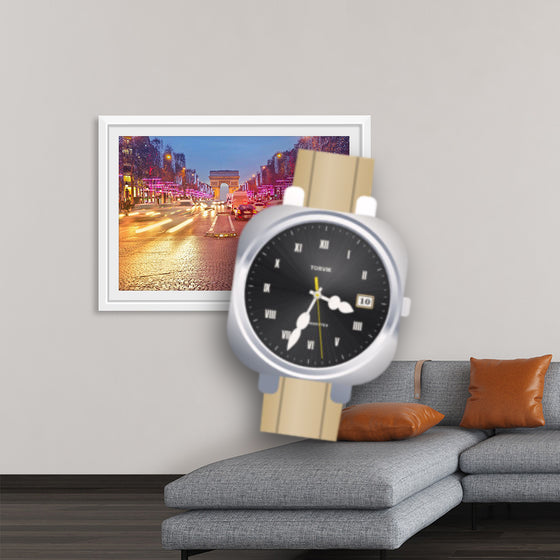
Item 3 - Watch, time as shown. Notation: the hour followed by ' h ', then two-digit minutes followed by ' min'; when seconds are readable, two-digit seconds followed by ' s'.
3 h 33 min 28 s
